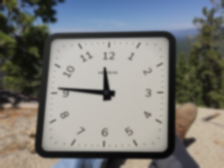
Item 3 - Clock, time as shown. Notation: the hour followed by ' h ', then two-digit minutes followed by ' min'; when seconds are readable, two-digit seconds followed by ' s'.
11 h 46 min
